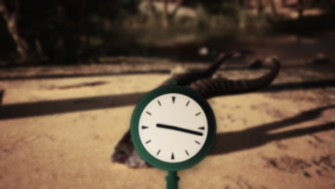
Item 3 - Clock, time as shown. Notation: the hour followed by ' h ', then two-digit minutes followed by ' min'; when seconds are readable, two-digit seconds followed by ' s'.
9 h 17 min
